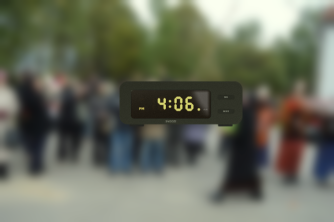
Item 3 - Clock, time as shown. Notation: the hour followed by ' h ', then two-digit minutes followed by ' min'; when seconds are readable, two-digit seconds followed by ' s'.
4 h 06 min
